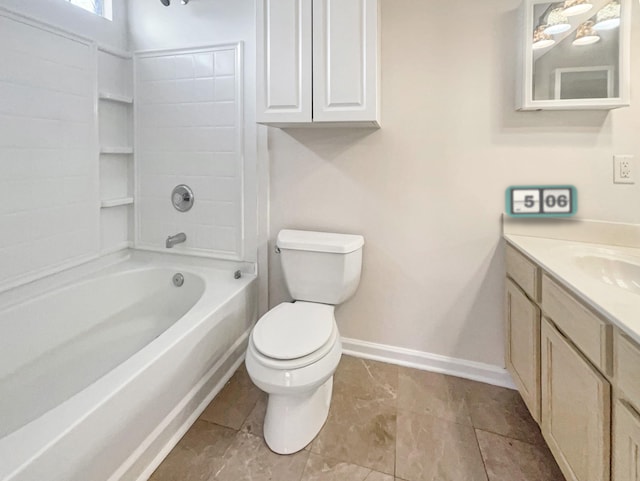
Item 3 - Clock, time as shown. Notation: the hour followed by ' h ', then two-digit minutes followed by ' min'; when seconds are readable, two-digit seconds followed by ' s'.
5 h 06 min
